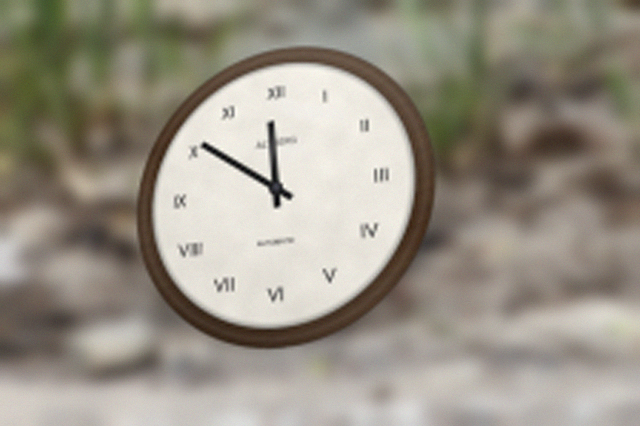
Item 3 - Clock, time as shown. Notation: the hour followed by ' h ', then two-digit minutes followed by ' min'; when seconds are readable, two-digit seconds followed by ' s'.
11 h 51 min
